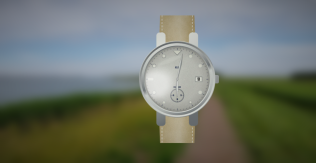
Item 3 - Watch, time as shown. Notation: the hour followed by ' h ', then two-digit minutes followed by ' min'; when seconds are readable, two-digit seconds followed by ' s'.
6 h 02 min
